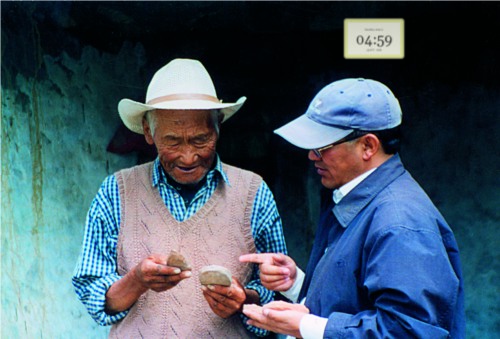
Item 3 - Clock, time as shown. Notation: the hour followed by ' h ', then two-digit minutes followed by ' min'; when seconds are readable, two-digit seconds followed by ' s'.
4 h 59 min
